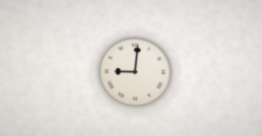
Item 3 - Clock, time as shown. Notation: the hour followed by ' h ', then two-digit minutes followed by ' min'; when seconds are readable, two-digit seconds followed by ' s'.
9 h 01 min
